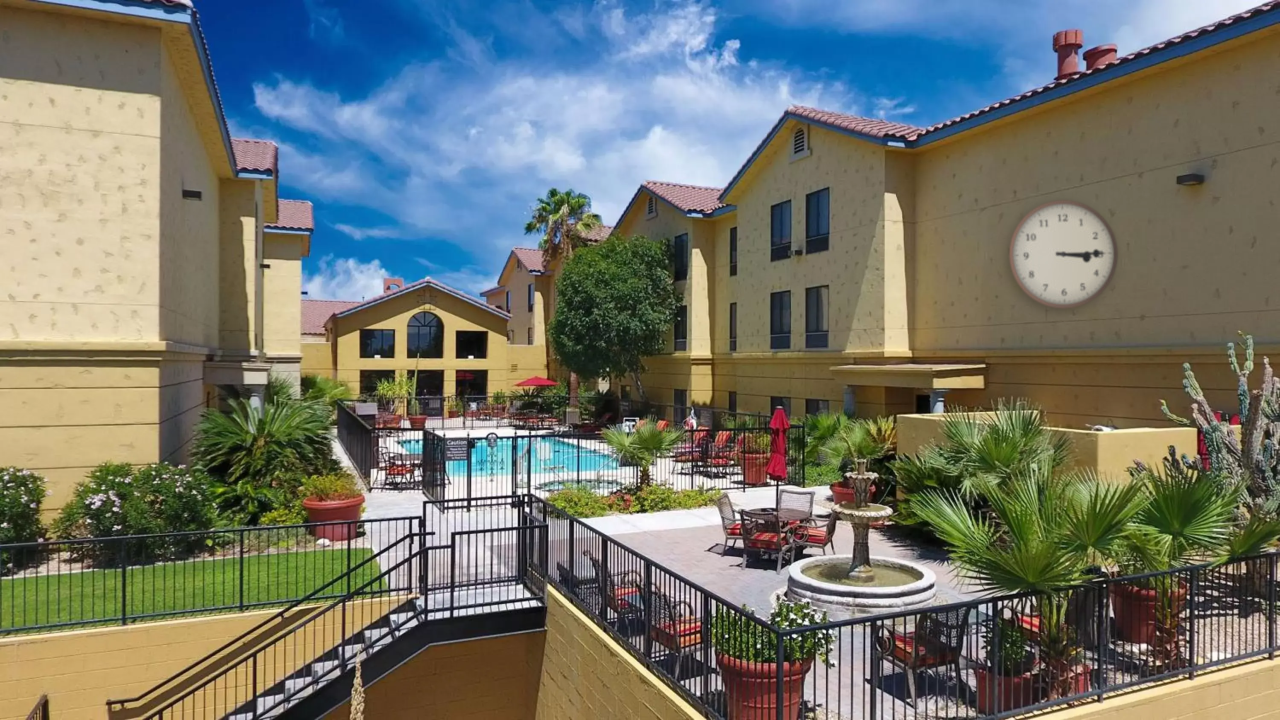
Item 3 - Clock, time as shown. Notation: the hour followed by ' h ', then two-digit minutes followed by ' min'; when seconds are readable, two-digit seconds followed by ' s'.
3 h 15 min
